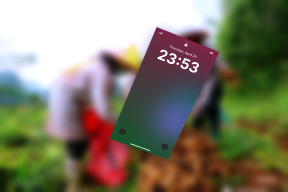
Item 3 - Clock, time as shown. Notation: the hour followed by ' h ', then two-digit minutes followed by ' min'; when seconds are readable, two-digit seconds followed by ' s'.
23 h 53 min
